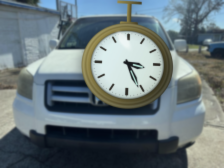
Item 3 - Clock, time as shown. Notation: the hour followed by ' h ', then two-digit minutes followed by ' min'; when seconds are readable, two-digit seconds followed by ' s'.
3 h 26 min
